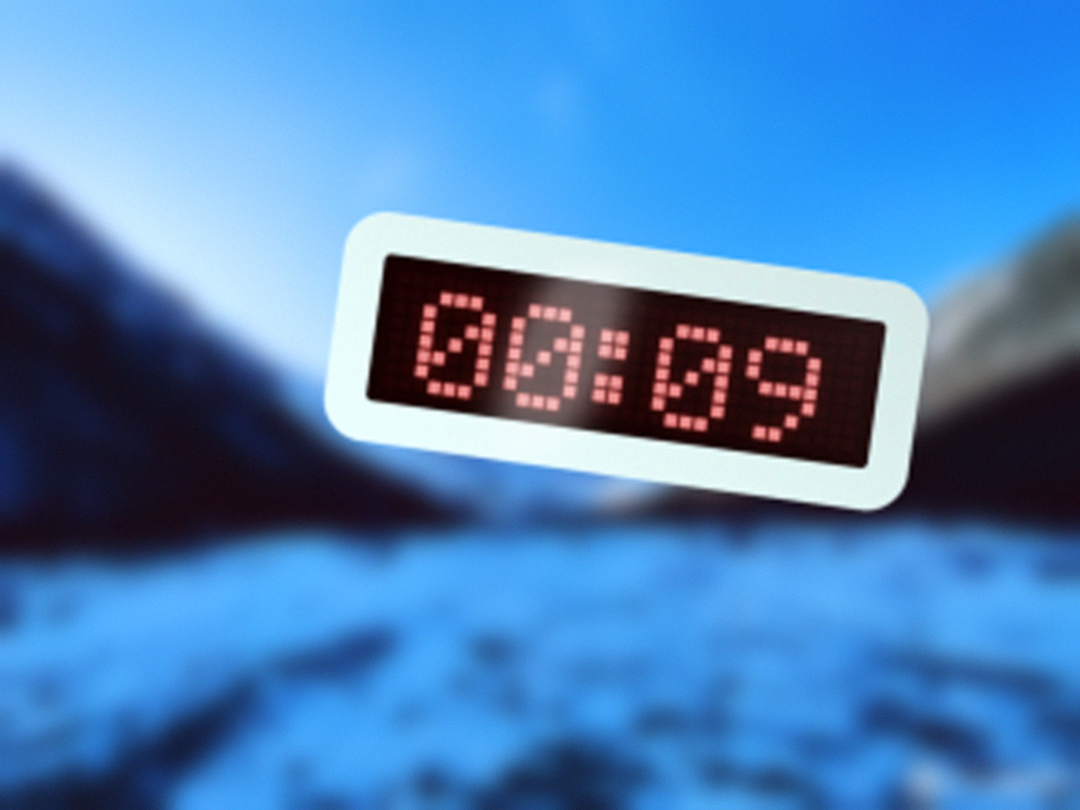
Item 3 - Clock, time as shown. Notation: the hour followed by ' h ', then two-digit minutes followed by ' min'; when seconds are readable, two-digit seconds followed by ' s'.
0 h 09 min
